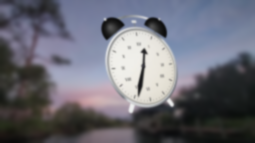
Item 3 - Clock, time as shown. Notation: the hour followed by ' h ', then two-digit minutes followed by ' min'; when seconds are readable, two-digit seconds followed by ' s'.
12 h 34 min
